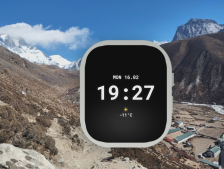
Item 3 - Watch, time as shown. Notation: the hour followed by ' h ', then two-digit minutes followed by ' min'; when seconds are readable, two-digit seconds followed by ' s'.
19 h 27 min
